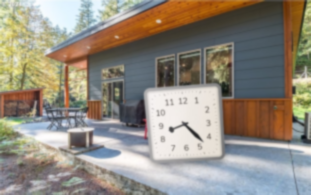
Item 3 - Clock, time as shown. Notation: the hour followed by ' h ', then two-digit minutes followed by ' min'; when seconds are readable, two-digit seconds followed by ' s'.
8 h 23 min
